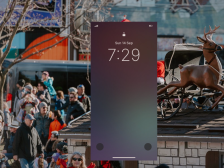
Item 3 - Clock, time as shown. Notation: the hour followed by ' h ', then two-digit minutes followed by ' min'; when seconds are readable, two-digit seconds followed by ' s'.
7 h 29 min
